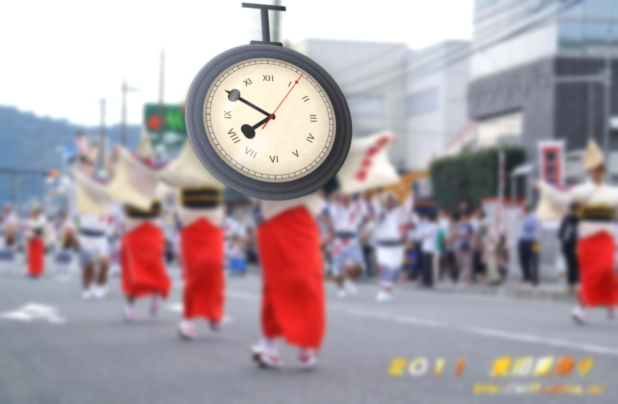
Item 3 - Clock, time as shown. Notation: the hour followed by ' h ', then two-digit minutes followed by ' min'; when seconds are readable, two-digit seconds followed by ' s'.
7 h 50 min 06 s
